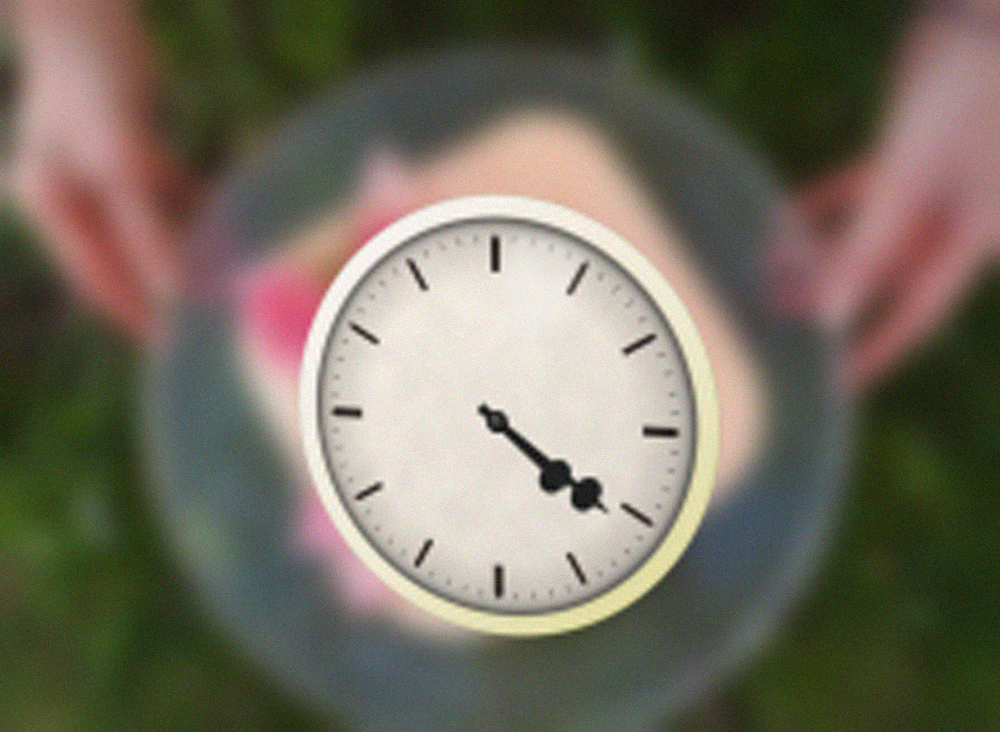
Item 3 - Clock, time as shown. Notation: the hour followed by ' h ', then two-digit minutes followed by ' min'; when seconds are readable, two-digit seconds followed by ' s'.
4 h 21 min
